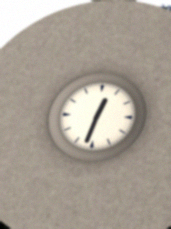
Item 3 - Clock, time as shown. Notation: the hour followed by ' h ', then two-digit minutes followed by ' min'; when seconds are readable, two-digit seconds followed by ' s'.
12 h 32 min
